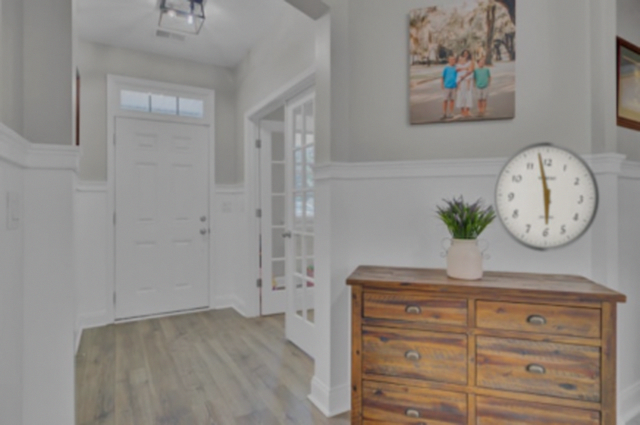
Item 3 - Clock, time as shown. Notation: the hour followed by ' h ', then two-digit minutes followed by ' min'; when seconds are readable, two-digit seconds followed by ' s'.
5 h 58 min
